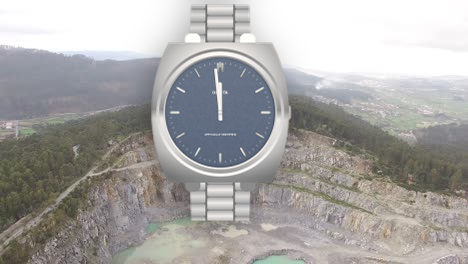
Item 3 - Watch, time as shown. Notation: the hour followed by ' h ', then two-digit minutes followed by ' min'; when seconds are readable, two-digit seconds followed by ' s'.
11 h 59 min
